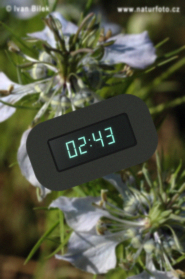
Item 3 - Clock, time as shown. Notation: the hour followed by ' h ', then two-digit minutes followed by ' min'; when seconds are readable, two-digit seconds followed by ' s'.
2 h 43 min
